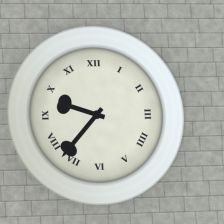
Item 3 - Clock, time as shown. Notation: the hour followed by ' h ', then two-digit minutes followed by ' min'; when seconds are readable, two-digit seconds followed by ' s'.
9 h 37 min
